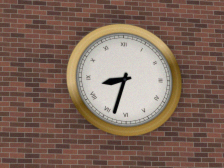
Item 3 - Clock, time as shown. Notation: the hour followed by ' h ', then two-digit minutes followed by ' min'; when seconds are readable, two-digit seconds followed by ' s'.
8 h 33 min
